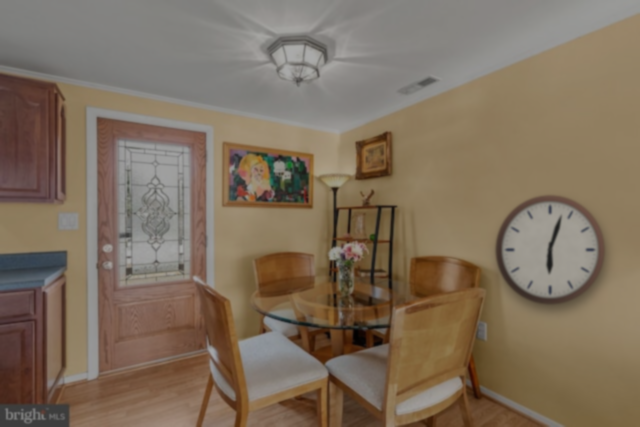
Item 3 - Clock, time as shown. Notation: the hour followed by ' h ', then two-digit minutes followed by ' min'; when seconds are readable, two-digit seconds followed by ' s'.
6 h 03 min
